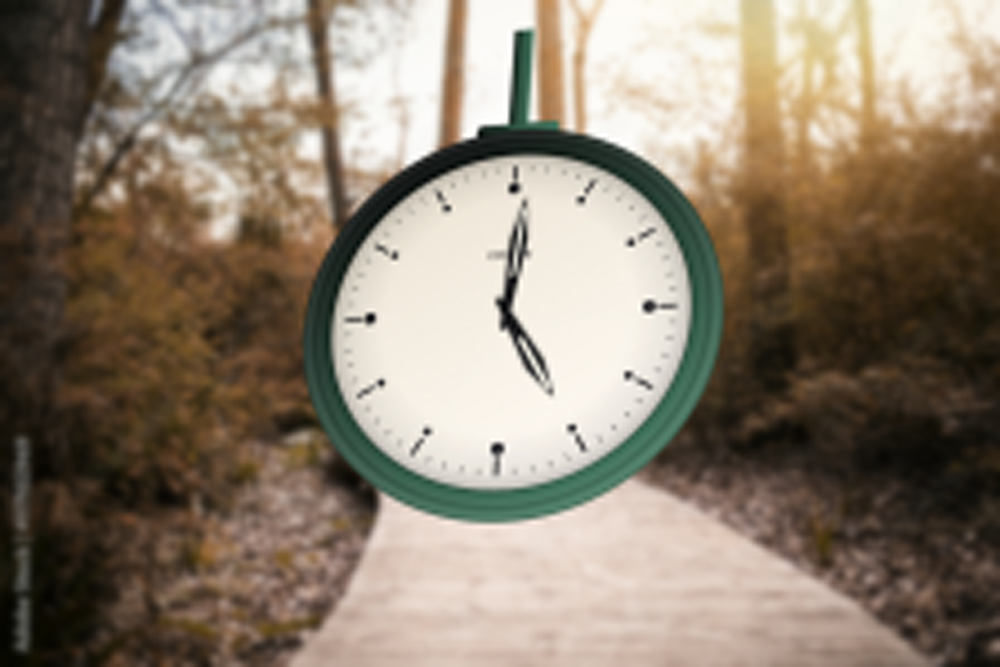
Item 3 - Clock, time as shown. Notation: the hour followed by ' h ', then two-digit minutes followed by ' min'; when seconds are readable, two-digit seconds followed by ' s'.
5 h 01 min
